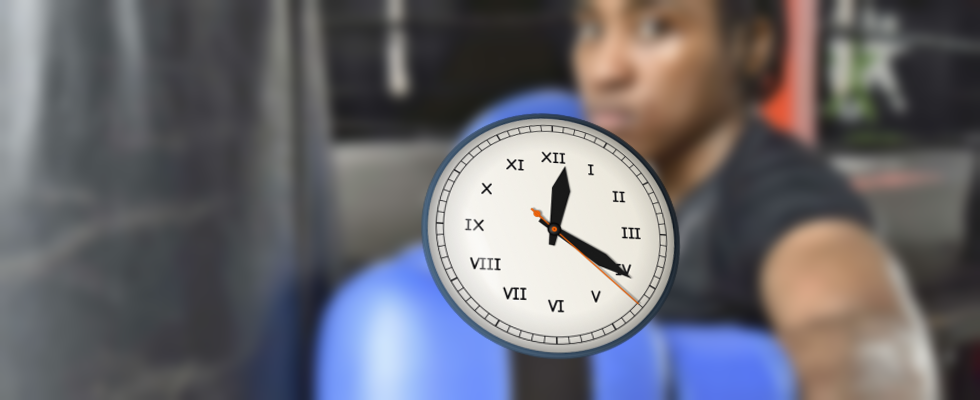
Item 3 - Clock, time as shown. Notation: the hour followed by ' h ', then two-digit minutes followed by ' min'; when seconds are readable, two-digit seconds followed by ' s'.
12 h 20 min 22 s
